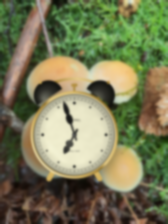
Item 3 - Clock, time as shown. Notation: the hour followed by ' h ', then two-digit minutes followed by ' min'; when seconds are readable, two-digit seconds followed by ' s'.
6 h 57 min
